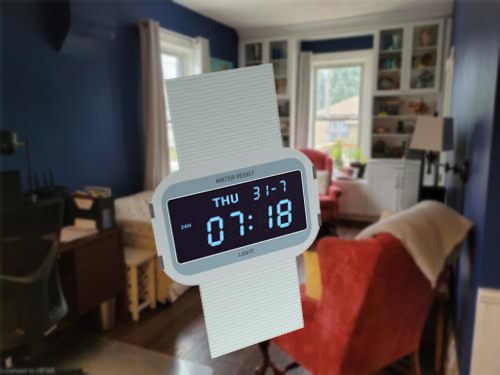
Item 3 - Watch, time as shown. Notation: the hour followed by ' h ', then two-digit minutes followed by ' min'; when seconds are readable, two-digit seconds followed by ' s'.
7 h 18 min
